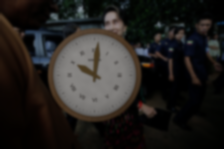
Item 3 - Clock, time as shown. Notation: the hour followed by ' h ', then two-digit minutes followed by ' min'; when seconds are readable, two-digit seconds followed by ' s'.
10 h 01 min
